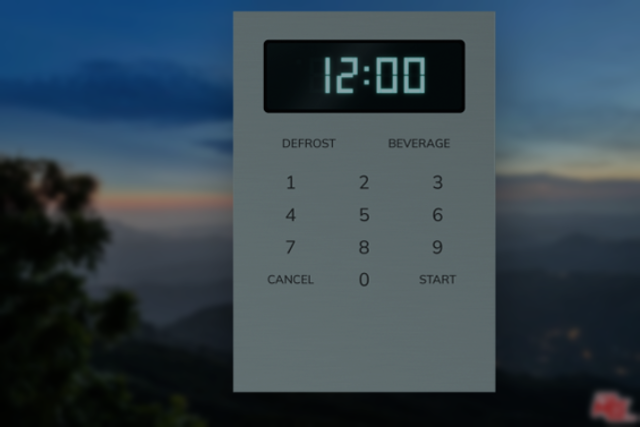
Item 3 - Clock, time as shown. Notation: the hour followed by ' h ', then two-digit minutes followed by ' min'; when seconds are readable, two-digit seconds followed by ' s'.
12 h 00 min
